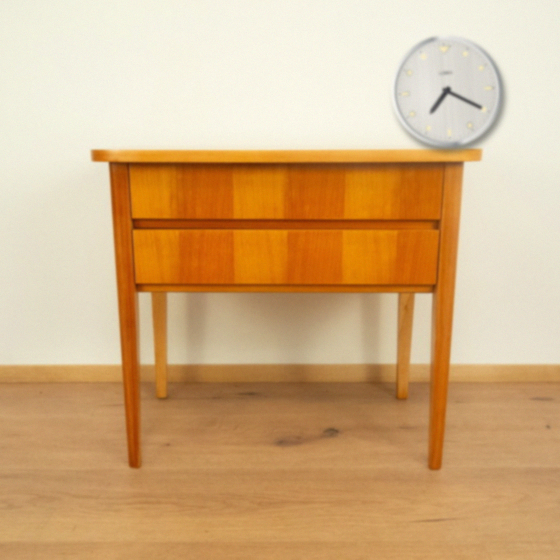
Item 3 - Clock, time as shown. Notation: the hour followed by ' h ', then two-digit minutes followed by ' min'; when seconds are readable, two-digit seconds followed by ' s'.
7 h 20 min
